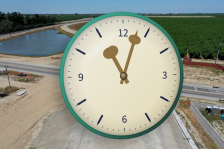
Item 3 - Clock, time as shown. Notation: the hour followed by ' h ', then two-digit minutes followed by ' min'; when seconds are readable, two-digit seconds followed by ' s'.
11 h 03 min
